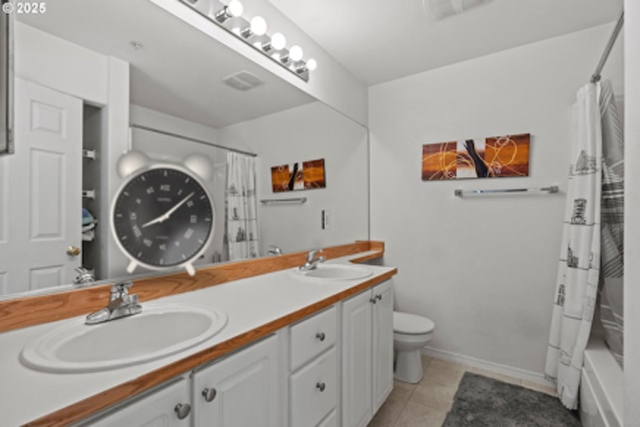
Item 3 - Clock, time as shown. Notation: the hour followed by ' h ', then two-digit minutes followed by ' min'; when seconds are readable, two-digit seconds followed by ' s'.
8 h 08 min
